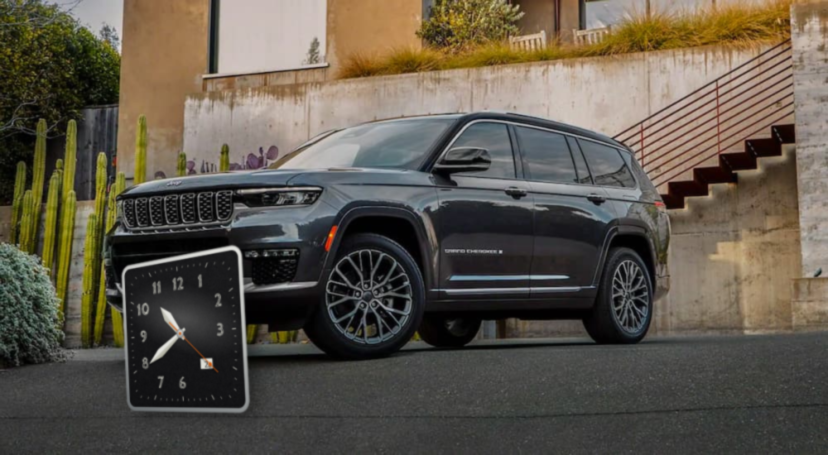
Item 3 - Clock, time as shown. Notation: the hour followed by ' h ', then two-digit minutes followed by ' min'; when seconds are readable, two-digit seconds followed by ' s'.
10 h 39 min 22 s
